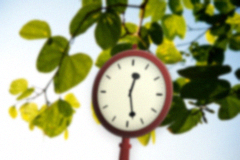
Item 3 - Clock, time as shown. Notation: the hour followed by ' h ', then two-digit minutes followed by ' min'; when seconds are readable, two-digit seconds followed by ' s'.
12 h 28 min
